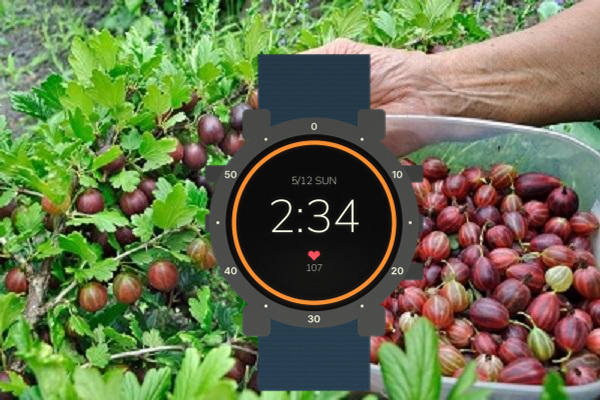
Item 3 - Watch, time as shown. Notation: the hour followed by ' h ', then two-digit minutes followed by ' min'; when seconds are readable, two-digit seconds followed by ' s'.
2 h 34 min
